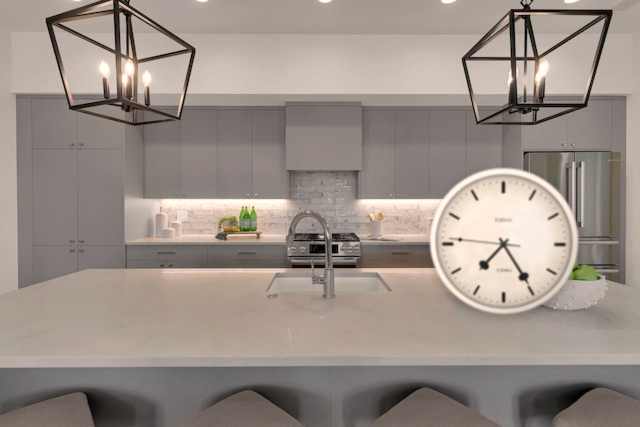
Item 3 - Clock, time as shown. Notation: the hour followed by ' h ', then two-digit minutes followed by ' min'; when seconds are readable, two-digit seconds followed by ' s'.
7 h 24 min 46 s
